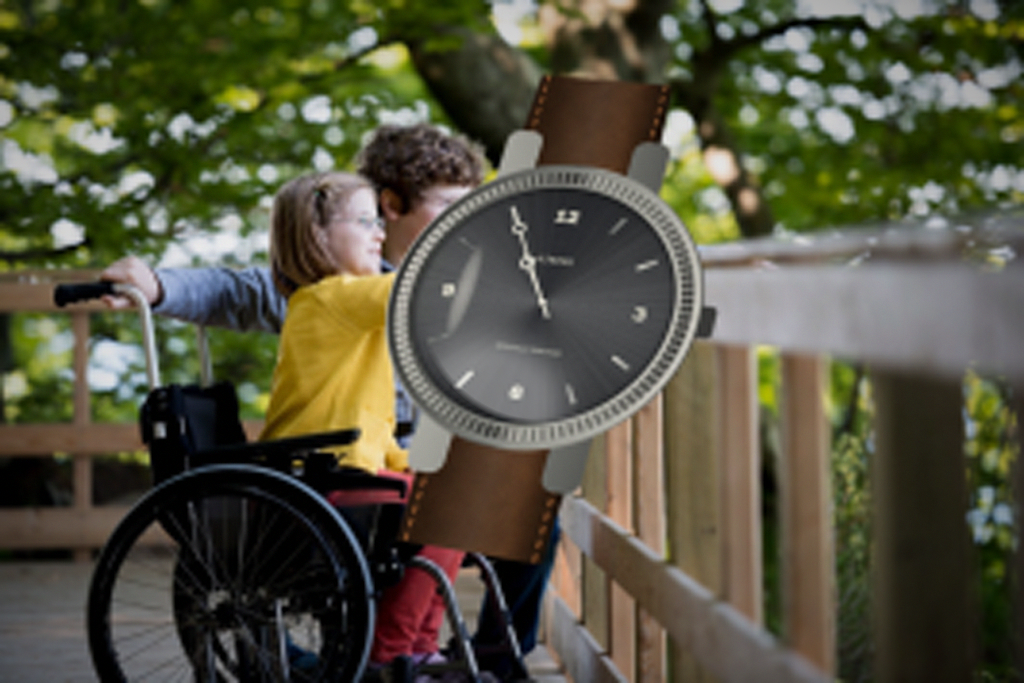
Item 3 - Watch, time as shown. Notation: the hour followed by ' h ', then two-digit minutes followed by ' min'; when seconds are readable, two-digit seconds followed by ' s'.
10 h 55 min
